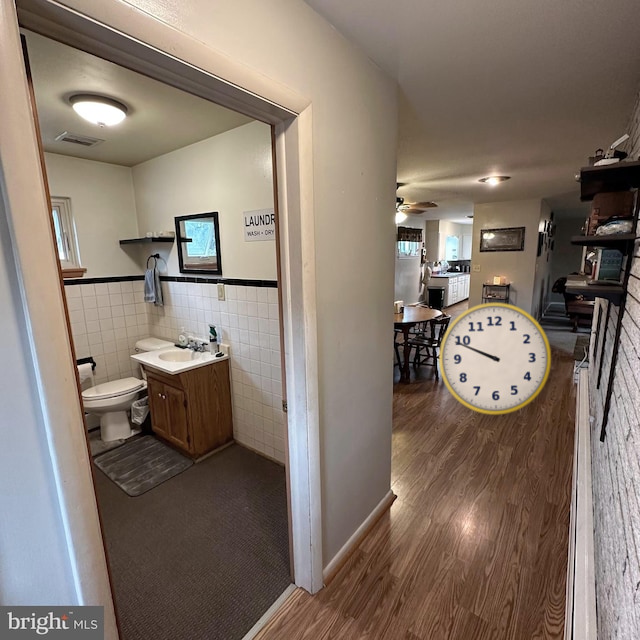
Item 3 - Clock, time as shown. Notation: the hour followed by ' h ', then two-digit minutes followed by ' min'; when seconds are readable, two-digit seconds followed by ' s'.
9 h 49 min
